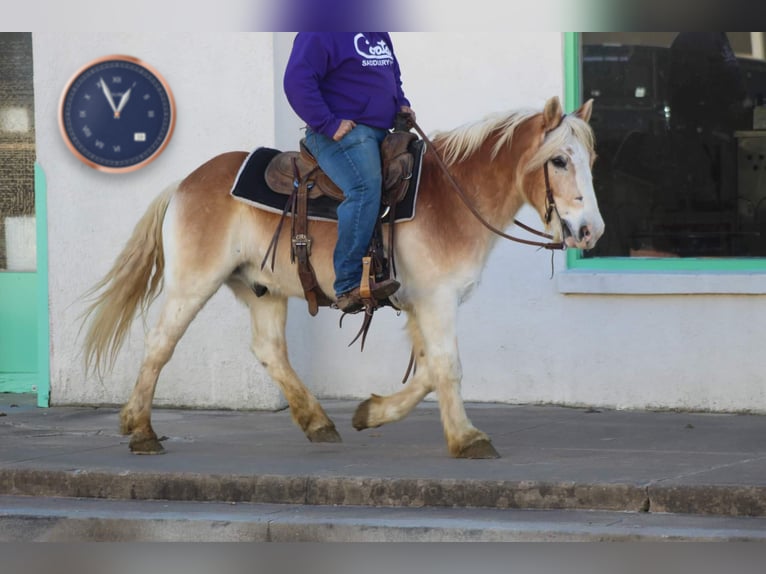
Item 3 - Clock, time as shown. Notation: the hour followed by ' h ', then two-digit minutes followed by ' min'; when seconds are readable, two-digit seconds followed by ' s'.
12 h 56 min
